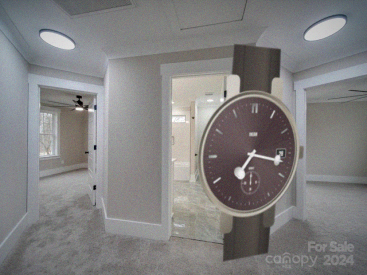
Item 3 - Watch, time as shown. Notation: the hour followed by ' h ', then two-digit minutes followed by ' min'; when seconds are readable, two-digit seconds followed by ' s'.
7 h 17 min
